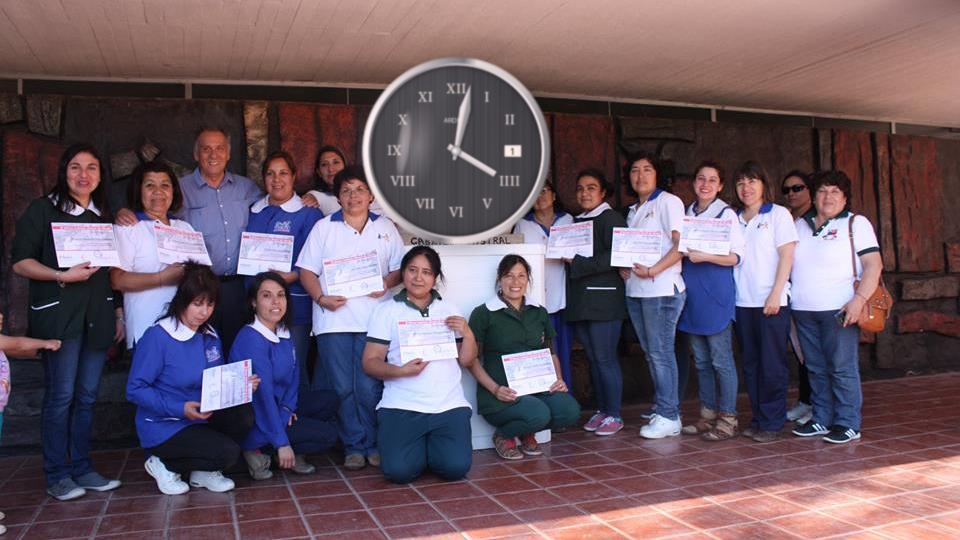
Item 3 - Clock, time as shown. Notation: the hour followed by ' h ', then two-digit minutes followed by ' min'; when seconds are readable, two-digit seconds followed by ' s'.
4 h 02 min
